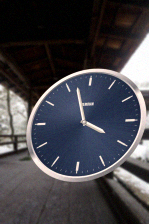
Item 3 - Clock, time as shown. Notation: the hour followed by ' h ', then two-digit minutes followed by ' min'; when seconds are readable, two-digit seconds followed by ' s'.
3 h 57 min
